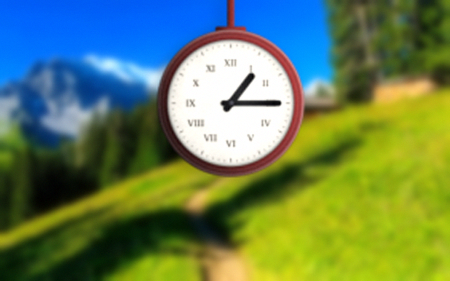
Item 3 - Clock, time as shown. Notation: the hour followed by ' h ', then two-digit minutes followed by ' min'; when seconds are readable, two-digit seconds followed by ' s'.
1 h 15 min
